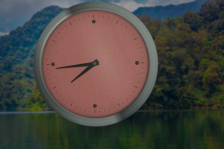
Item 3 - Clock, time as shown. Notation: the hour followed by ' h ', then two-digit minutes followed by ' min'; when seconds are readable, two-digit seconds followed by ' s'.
7 h 44 min
